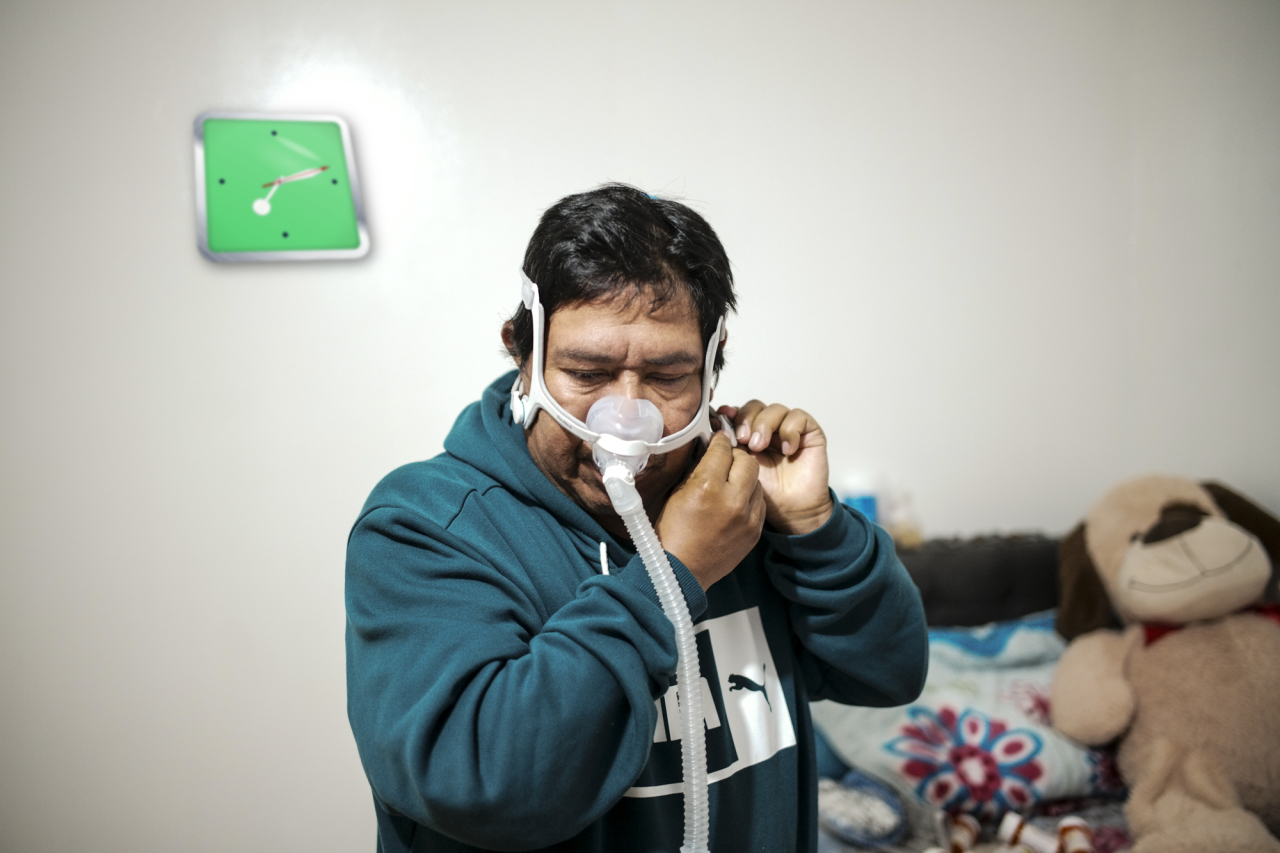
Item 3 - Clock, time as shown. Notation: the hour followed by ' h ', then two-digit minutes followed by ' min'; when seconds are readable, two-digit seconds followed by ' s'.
7 h 12 min 12 s
